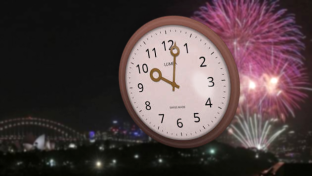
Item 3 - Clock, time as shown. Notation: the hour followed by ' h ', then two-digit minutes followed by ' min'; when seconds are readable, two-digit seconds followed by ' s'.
10 h 02 min
